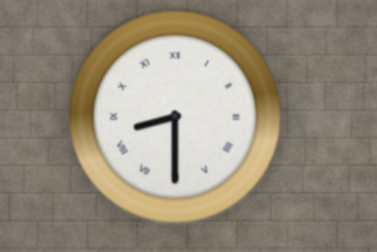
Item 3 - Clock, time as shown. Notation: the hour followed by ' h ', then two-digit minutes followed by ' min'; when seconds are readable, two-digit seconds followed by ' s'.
8 h 30 min
